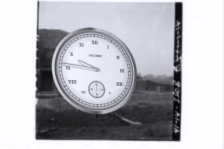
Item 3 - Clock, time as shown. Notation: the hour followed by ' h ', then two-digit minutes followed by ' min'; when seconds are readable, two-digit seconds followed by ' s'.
9 h 46 min
